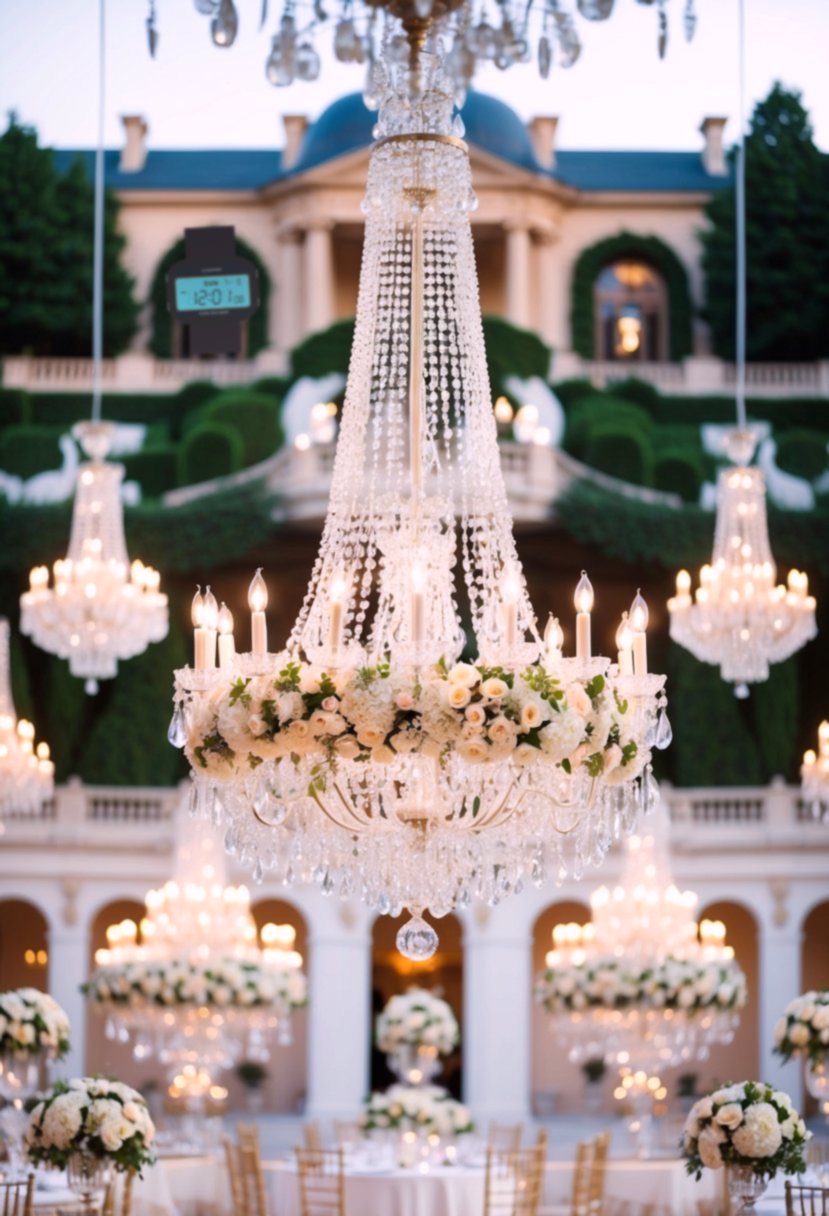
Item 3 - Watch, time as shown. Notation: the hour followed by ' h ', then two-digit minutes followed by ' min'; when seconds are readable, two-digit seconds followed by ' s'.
12 h 01 min
